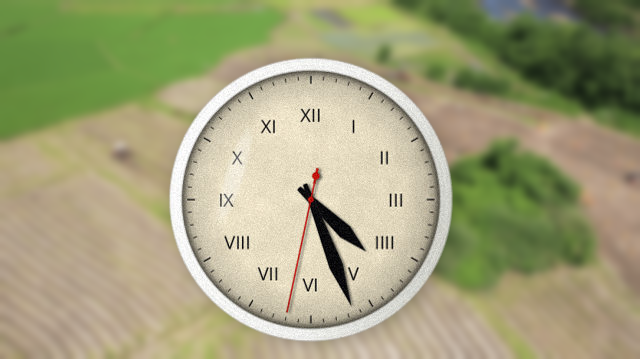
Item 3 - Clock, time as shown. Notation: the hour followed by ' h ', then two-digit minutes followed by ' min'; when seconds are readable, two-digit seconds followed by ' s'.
4 h 26 min 32 s
